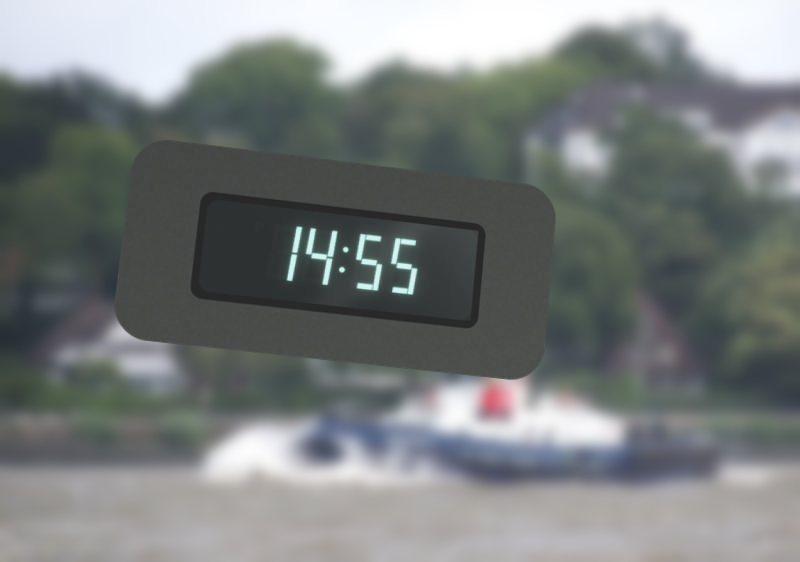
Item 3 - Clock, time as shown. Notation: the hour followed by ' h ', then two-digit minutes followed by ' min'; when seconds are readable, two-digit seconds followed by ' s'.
14 h 55 min
